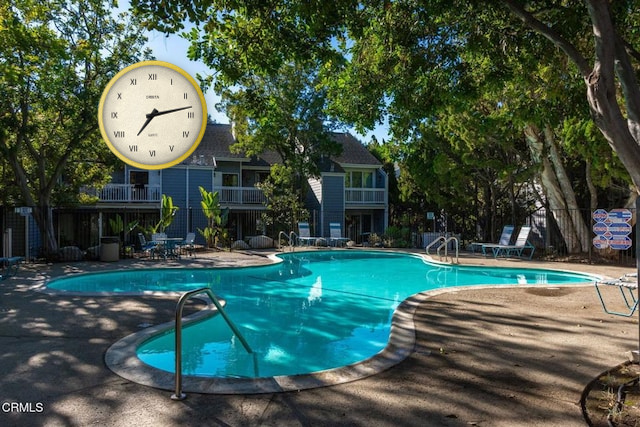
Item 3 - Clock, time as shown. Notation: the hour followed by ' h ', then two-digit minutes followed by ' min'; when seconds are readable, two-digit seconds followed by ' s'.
7 h 13 min
